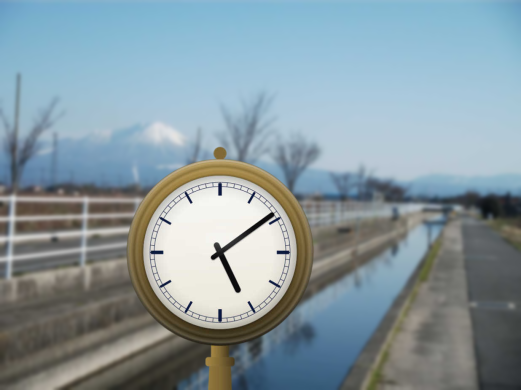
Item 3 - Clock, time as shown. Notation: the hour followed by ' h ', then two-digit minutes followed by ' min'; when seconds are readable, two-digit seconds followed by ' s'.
5 h 09 min
